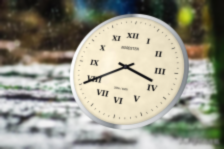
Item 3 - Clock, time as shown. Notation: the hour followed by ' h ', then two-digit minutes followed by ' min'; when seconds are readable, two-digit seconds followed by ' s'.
3 h 40 min
